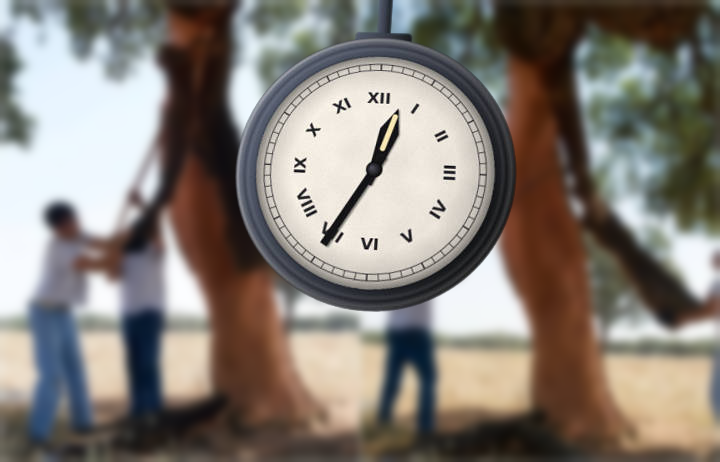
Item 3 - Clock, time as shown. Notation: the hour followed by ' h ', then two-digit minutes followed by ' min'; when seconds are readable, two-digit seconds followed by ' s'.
12 h 35 min
